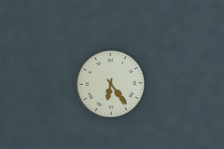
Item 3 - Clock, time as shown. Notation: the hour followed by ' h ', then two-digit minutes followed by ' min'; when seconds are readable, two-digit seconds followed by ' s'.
6 h 24 min
